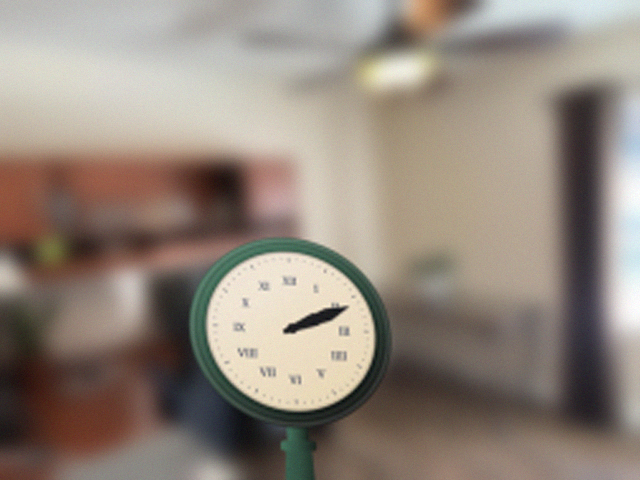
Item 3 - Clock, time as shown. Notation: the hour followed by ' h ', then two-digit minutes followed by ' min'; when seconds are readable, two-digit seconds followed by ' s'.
2 h 11 min
